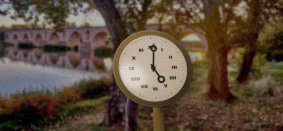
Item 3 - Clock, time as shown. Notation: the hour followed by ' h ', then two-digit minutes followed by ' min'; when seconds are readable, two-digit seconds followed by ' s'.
5 h 01 min
